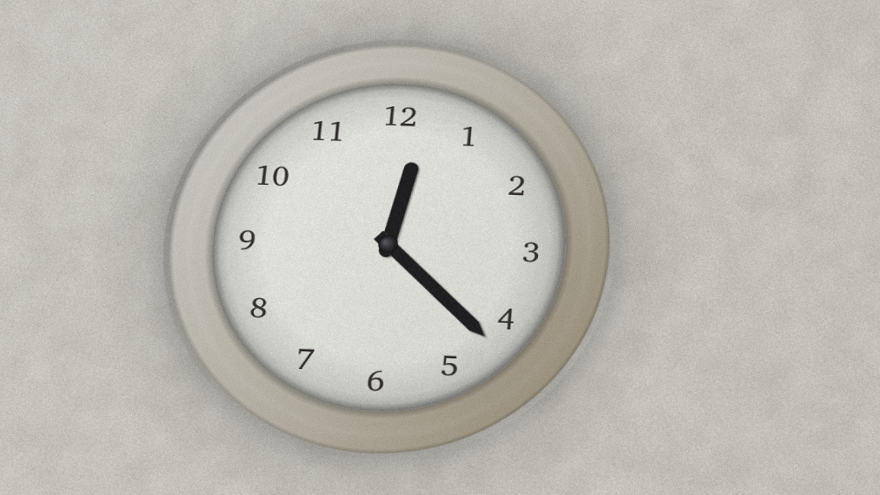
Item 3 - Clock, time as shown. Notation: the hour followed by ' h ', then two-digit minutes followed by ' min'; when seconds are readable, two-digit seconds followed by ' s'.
12 h 22 min
